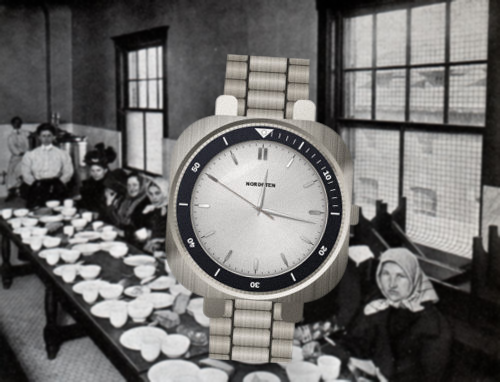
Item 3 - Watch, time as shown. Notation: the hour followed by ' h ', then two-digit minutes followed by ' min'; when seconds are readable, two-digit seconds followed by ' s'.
12 h 16 min 50 s
